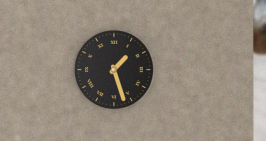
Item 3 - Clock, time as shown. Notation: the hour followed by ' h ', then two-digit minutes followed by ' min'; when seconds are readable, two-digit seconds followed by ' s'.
1 h 27 min
